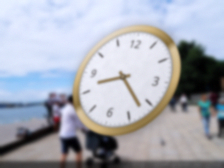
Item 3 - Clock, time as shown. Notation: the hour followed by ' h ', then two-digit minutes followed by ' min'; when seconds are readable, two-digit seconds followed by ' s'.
8 h 22 min
